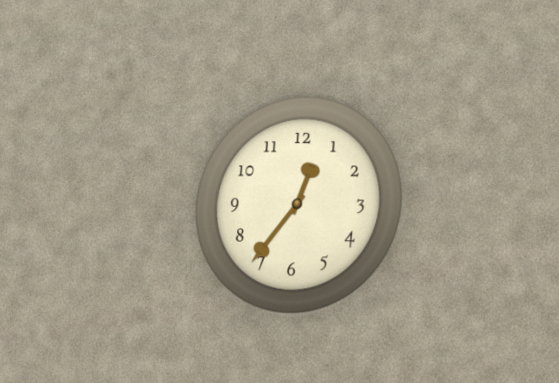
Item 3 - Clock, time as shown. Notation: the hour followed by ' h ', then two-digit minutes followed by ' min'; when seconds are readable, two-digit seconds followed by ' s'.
12 h 36 min
